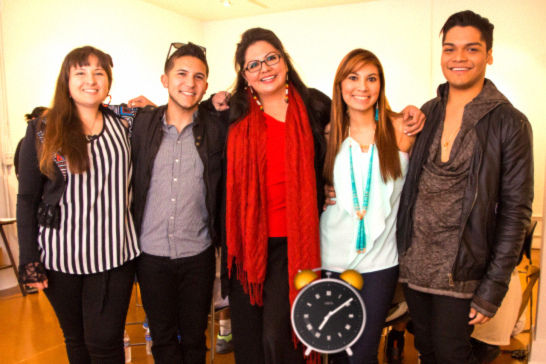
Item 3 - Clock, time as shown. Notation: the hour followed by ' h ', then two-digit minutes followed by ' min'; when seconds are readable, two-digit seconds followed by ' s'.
7 h 09 min
